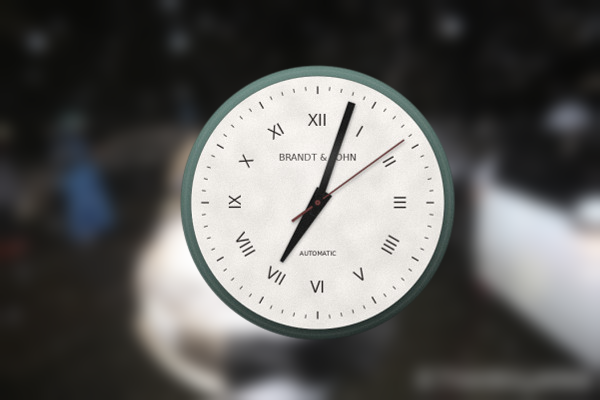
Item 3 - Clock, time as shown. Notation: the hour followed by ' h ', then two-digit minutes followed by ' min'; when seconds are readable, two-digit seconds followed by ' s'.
7 h 03 min 09 s
